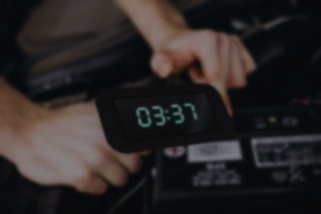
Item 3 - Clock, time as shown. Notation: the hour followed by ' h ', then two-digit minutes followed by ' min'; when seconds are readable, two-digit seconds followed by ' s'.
3 h 37 min
